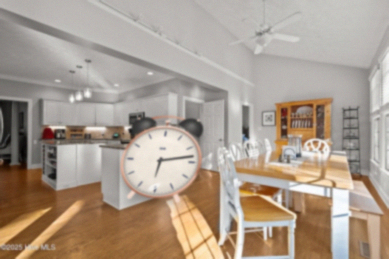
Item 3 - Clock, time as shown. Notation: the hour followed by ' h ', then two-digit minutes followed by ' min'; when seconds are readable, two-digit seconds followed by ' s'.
6 h 13 min
